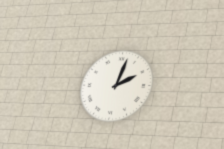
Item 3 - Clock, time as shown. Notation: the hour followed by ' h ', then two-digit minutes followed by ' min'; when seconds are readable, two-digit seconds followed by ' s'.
2 h 02 min
